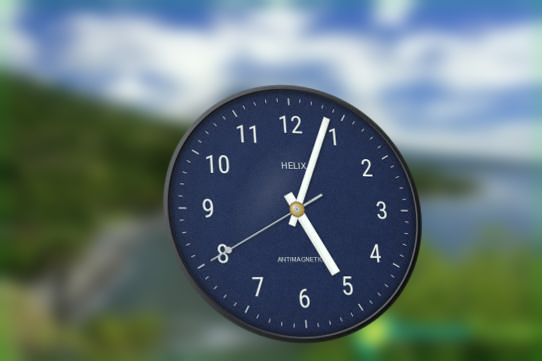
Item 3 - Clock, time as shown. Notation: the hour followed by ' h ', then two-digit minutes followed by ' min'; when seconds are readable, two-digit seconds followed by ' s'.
5 h 03 min 40 s
